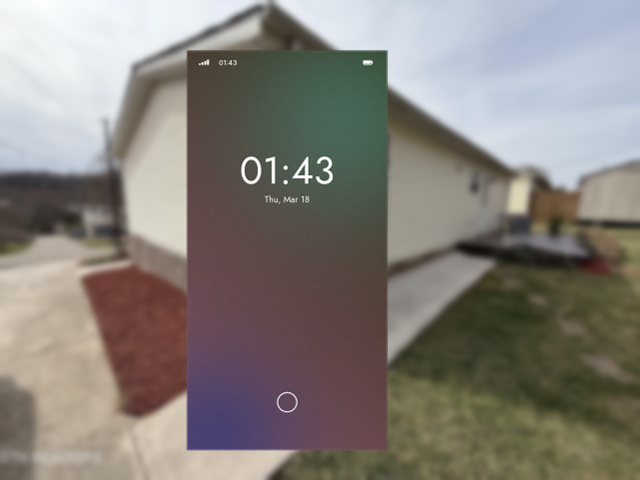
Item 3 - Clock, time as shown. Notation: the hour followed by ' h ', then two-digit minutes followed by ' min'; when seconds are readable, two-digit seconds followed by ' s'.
1 h 43 min
